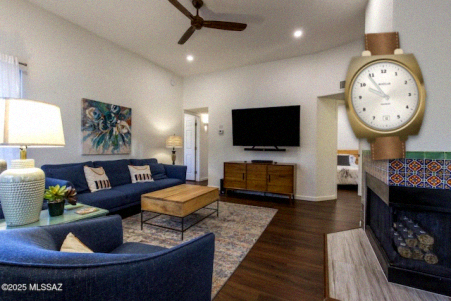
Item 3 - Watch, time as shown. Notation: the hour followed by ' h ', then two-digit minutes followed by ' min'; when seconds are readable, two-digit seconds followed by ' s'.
9 h 54 min
